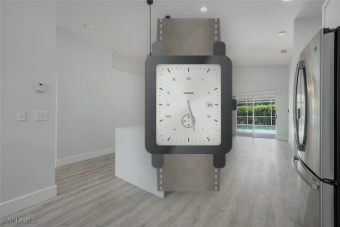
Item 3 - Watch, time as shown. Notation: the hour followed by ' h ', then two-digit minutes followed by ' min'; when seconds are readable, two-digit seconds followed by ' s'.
5 h 28 min
